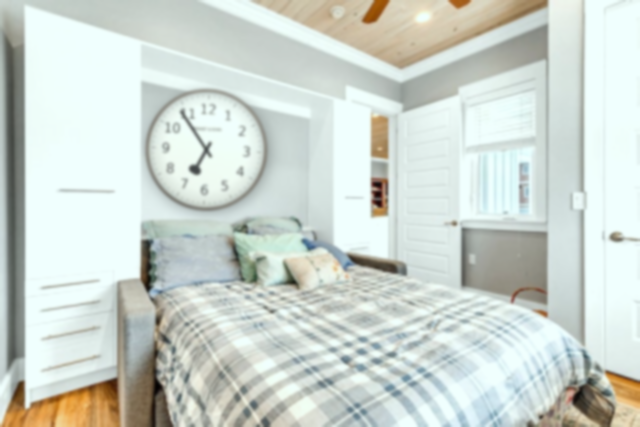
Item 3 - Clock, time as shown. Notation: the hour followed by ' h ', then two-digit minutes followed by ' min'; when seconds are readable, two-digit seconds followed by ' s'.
6 h 54 min
